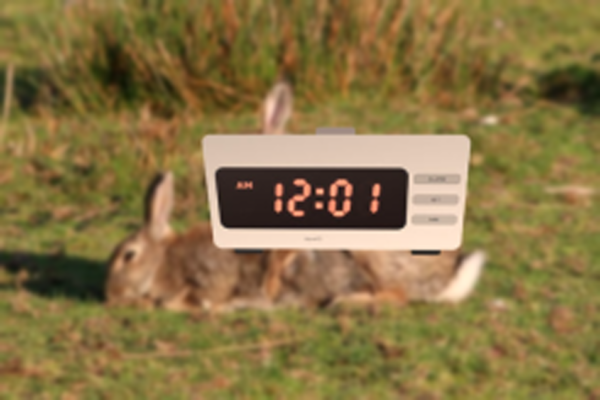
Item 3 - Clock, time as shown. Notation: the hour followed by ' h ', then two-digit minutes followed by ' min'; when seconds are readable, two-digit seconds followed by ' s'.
12 h 01 min
